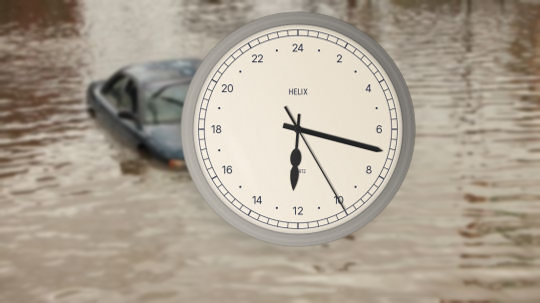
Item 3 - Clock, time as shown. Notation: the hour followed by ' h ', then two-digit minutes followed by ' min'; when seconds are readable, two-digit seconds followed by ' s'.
12 h 17 min 25 s
